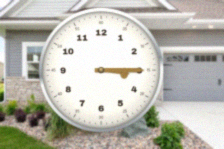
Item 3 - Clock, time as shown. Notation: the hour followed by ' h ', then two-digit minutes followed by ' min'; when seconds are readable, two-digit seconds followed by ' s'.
3 h 15 min
